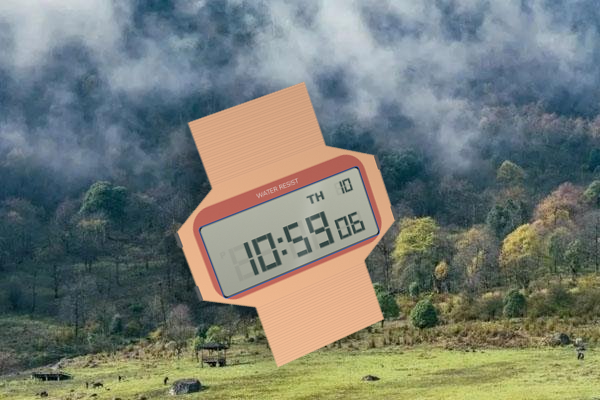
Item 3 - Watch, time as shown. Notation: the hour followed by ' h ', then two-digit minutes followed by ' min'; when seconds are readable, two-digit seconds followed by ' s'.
10 h 59 min 06 s
